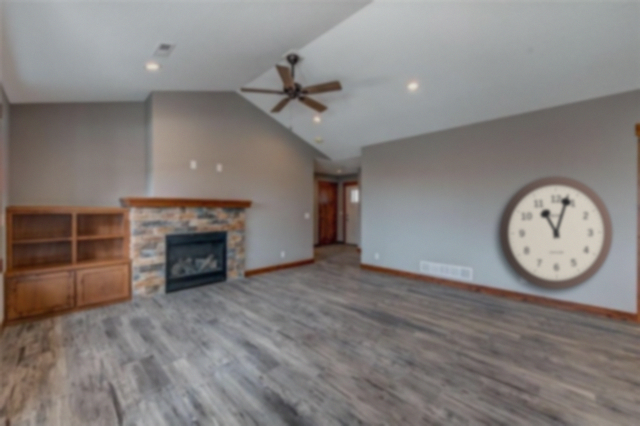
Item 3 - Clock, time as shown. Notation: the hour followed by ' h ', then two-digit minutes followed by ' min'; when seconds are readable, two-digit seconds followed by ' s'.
11 h 03 min
